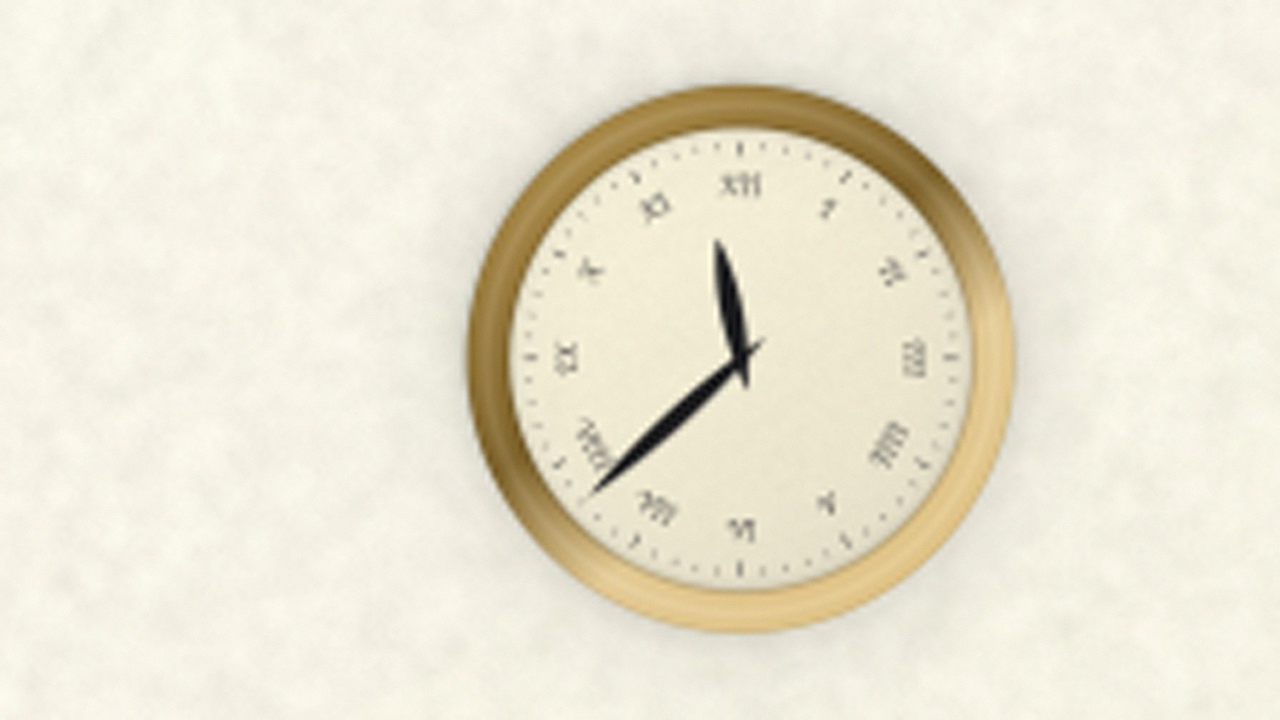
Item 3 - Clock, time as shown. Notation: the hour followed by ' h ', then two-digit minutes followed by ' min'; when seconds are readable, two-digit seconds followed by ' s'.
11 h 38 min
